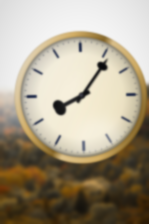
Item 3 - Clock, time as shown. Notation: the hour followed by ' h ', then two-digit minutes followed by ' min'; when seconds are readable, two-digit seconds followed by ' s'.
8 h 06 min
